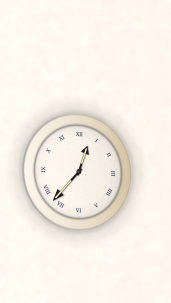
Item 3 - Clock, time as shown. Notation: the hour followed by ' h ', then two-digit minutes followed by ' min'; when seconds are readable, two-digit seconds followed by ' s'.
12 h 37 min
